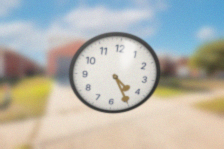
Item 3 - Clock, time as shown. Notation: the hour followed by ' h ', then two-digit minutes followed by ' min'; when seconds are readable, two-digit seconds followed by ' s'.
4 h 25 min
